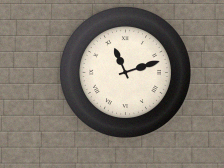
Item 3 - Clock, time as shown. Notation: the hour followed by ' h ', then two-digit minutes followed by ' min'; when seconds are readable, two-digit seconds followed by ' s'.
11 h 12 min
